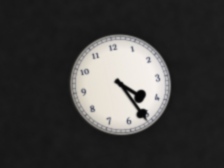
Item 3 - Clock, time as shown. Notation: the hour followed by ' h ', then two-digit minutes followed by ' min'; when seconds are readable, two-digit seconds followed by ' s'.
4 h 26 min
